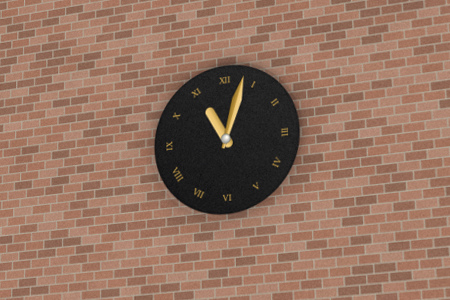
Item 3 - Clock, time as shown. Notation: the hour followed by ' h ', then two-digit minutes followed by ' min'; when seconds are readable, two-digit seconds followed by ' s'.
11 h 03 min
